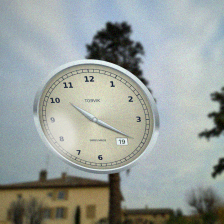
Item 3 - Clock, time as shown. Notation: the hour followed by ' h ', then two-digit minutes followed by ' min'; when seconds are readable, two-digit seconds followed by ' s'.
10 h 20 min
